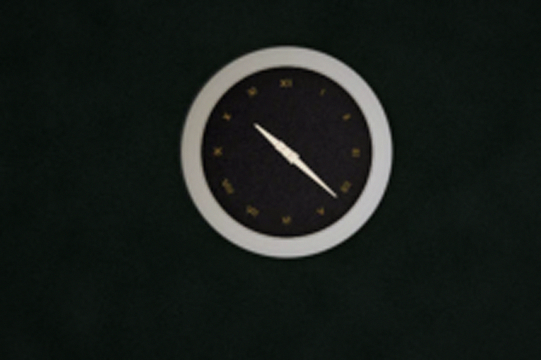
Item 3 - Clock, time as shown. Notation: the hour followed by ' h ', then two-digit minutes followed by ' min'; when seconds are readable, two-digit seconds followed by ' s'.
10 h 22 min
